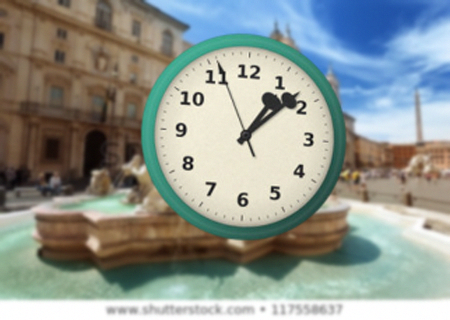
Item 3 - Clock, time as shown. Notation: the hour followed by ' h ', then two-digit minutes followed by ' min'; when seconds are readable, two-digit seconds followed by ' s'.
1 h 07 min 56 s
